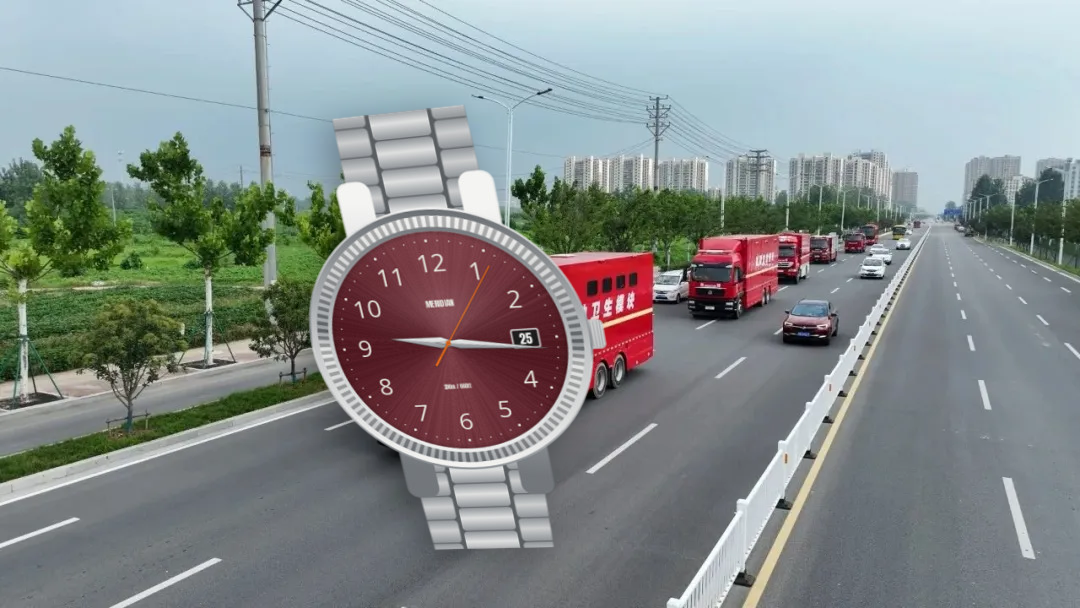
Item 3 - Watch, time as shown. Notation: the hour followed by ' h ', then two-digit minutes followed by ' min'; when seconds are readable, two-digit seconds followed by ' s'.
9 h 16 min 06 s
